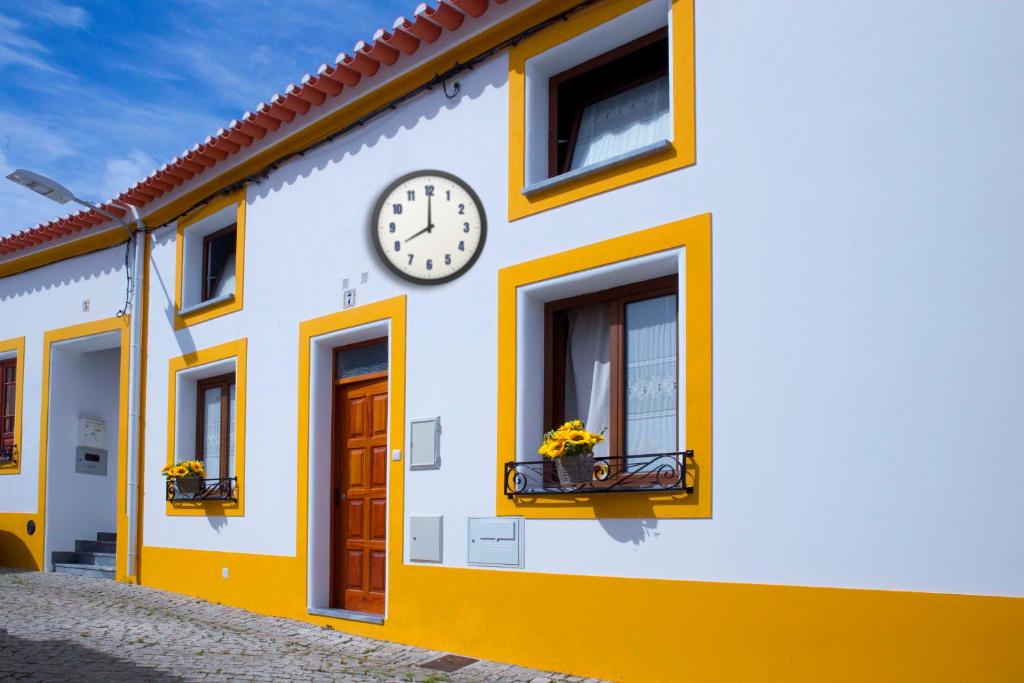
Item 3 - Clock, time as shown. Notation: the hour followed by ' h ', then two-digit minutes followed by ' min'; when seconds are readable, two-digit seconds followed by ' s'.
8 h 00 min
